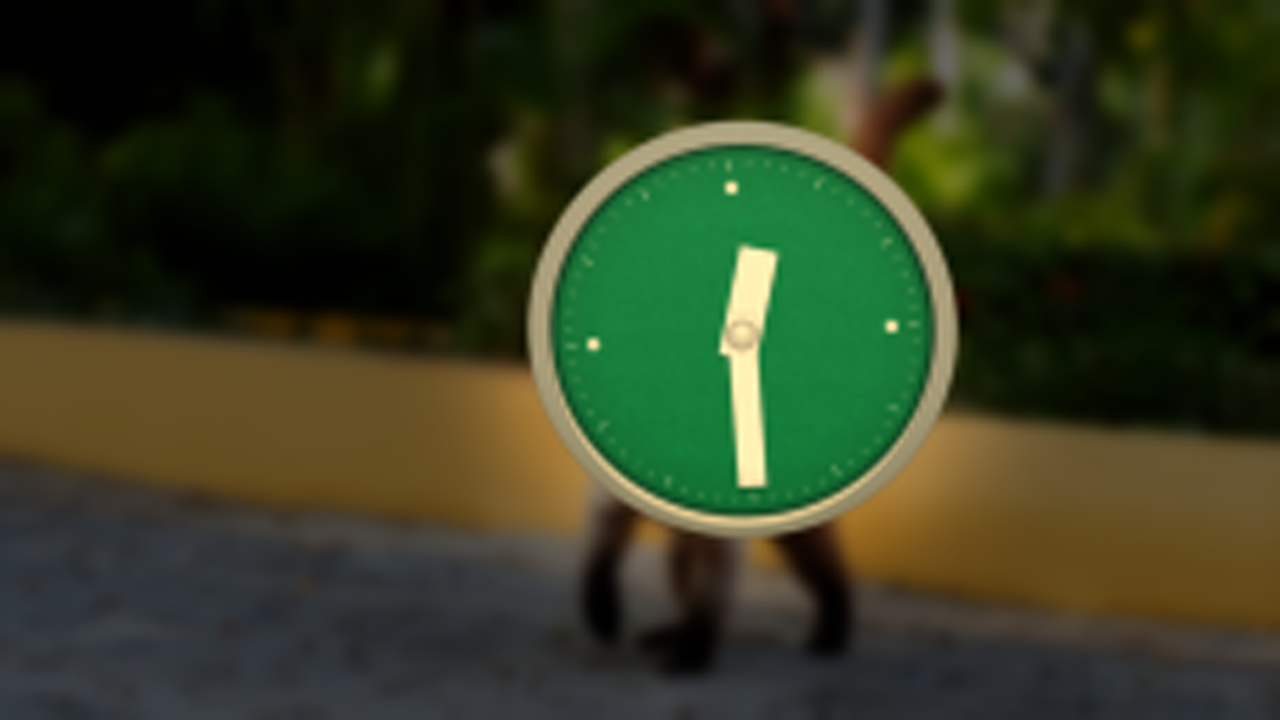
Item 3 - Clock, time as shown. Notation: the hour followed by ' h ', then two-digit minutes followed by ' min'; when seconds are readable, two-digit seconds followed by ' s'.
12 h 30 min
